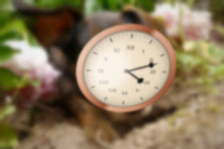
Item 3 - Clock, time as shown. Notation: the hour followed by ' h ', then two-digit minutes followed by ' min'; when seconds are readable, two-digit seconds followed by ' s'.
4 h 12 min
